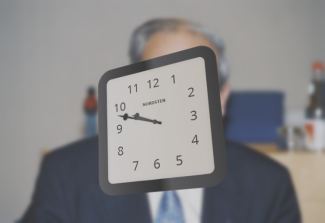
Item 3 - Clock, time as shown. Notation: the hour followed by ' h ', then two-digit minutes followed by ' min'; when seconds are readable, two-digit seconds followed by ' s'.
9 h 48 min
